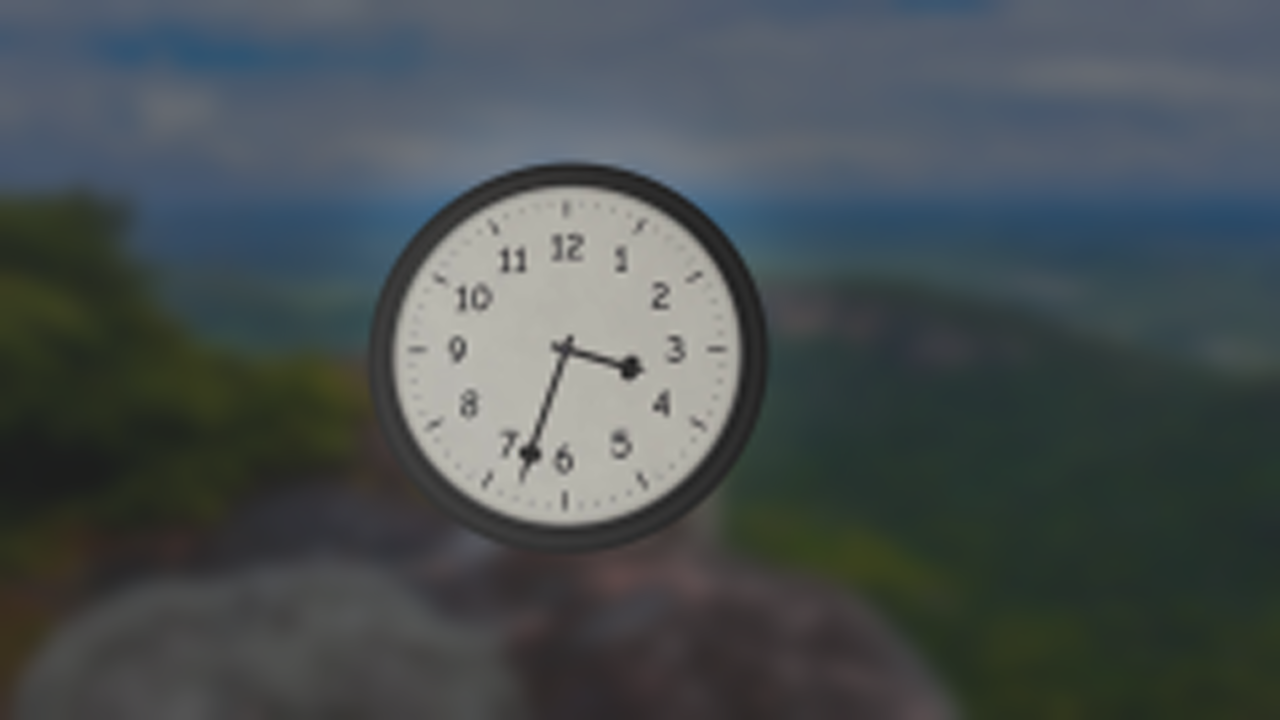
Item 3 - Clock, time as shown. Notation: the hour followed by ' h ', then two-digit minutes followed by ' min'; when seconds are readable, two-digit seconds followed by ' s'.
3 h 33 min
